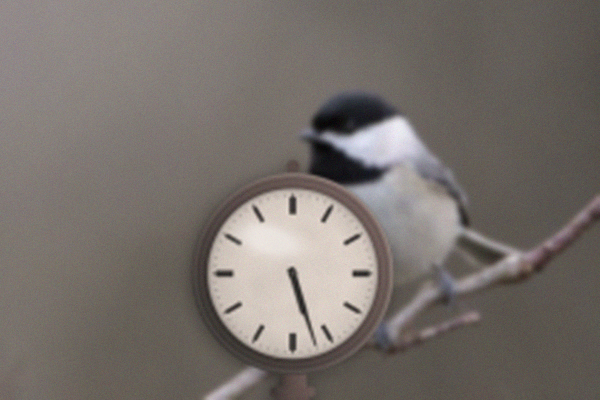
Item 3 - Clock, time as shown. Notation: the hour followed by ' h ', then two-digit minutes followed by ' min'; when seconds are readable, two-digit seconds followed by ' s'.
5 h 27 min
